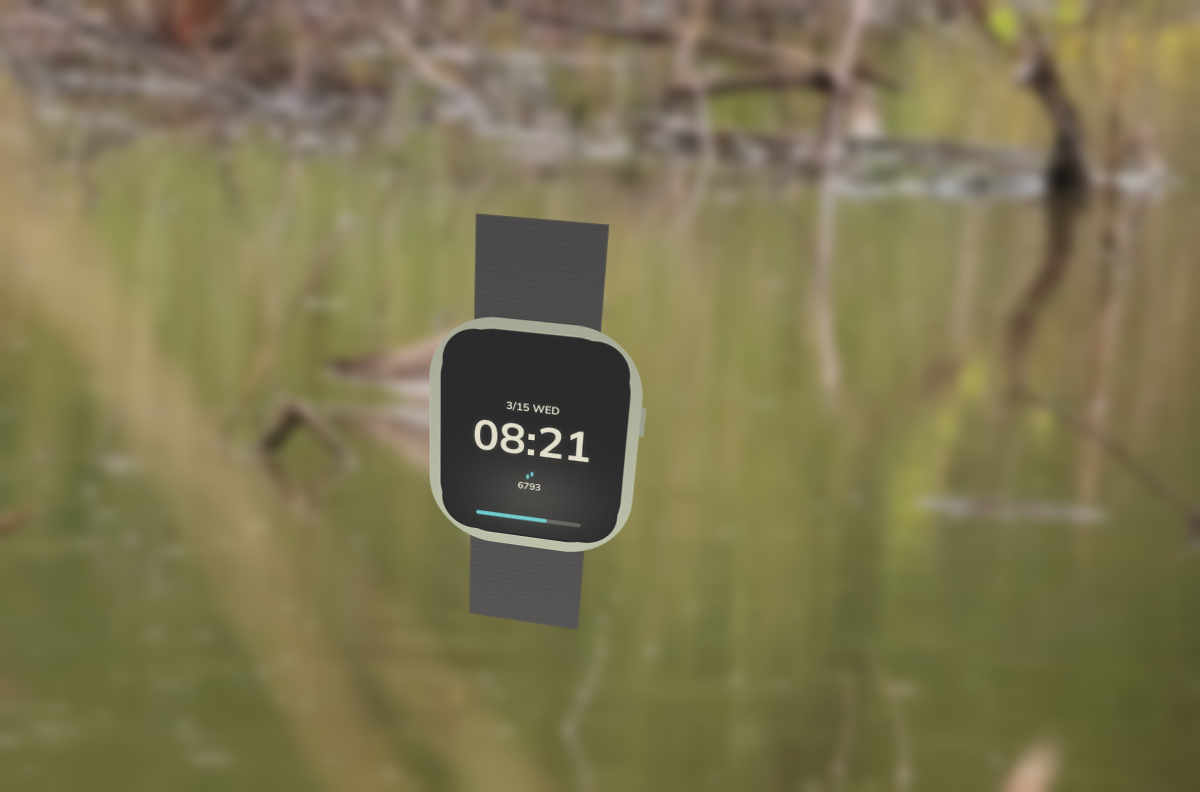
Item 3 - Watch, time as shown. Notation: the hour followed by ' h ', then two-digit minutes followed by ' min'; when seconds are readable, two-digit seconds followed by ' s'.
8 h 21 min
